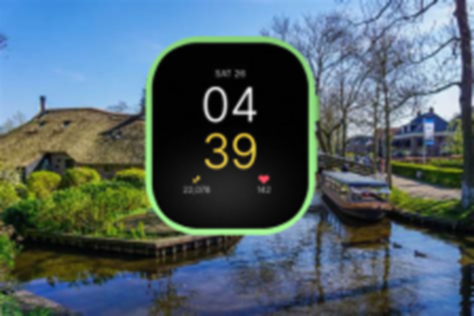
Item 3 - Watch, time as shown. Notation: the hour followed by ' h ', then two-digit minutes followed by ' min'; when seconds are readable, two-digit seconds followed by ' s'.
4 h 39 min
